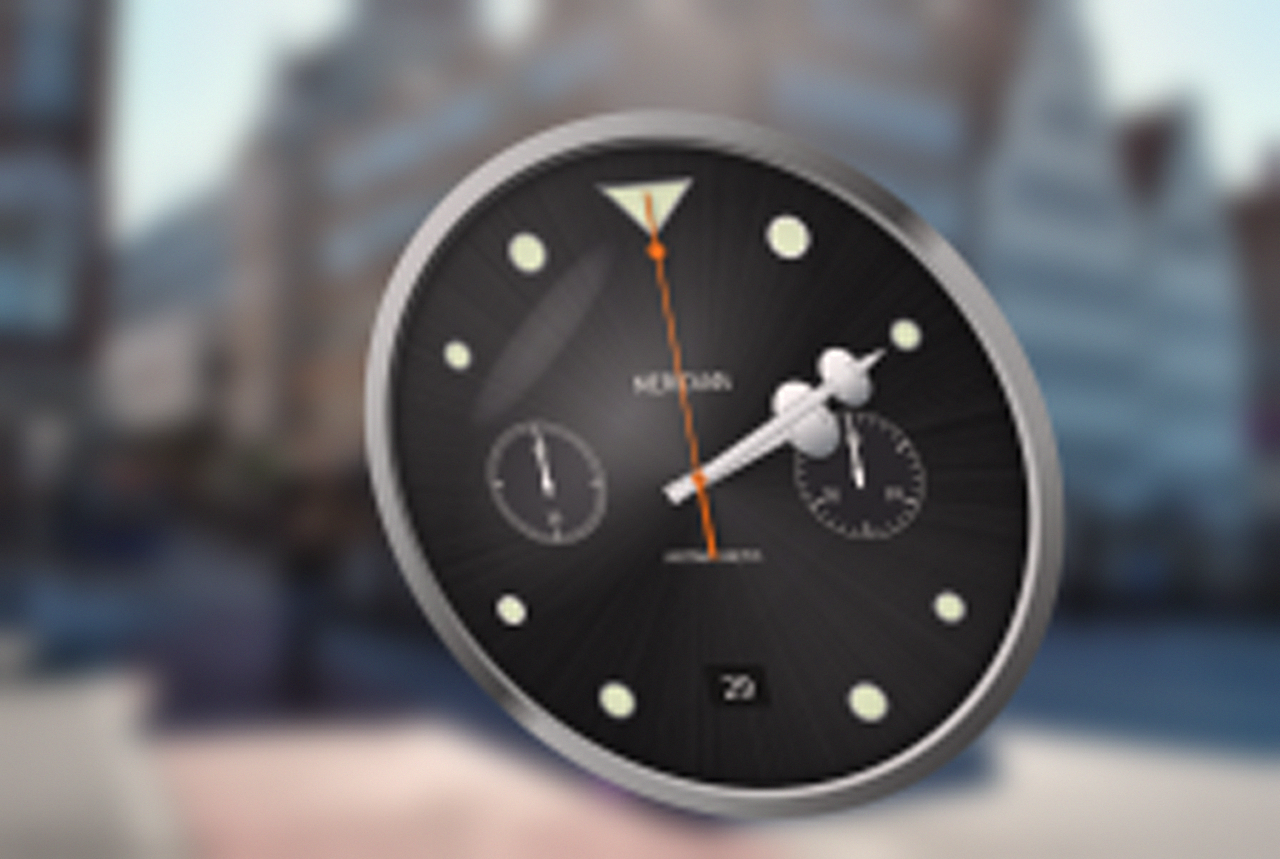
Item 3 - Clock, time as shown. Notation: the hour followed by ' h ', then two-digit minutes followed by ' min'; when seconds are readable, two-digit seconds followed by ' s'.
2 h 10 min
